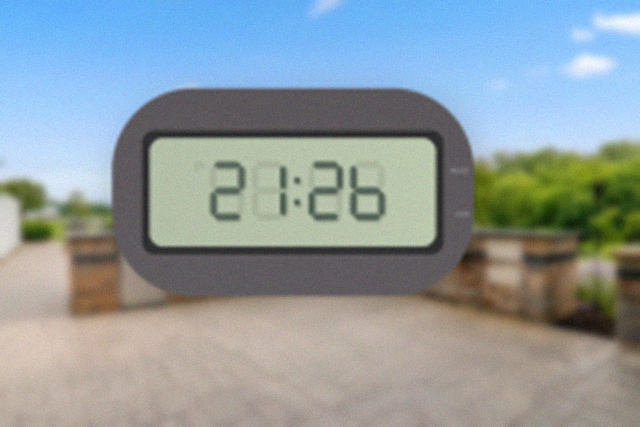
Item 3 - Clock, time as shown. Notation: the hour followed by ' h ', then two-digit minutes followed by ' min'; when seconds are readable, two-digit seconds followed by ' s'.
21 h 26 min
